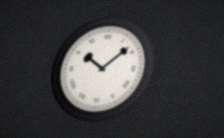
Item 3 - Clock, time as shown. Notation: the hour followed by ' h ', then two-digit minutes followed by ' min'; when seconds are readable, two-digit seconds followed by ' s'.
10 h 08 min
